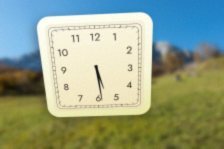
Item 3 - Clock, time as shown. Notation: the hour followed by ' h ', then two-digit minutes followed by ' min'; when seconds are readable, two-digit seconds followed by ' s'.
5 h 29 min
